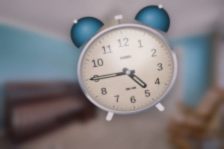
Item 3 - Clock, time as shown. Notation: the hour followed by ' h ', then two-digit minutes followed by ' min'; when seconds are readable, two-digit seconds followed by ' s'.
4 h 45 min
